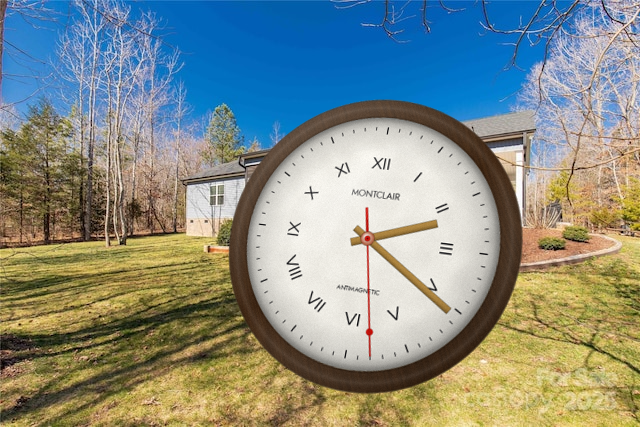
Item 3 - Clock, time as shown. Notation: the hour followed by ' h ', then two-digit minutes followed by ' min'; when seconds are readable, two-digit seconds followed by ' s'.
2 h 20 min 28 s
